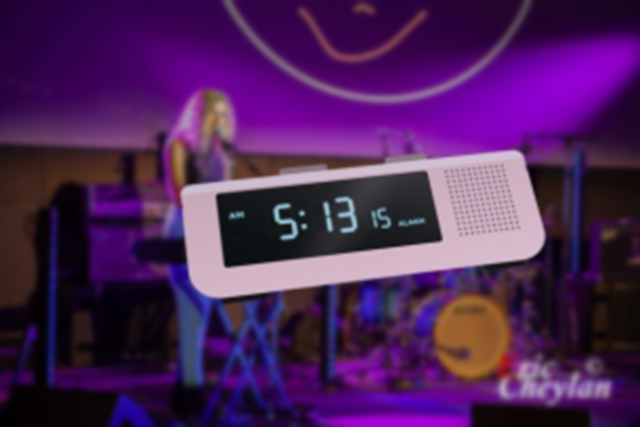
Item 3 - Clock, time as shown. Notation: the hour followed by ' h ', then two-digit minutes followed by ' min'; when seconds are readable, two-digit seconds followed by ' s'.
5 h 13 min 15 s
